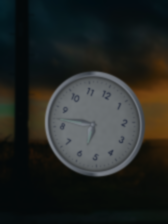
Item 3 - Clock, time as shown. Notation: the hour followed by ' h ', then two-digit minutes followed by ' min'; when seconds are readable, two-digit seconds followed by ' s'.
5 h 42 min
